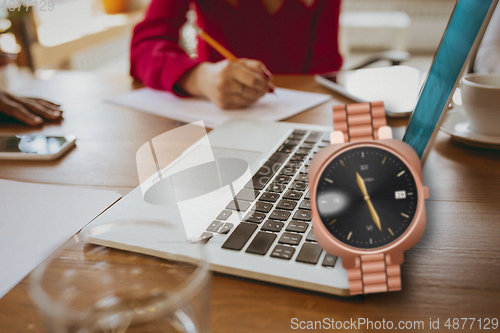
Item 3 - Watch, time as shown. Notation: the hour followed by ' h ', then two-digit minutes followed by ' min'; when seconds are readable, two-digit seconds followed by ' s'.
11 h 27 min
